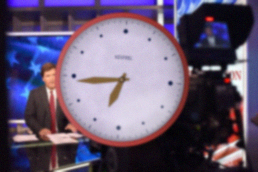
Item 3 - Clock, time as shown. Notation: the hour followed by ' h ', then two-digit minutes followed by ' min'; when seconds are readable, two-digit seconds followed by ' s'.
6 h 44 min
